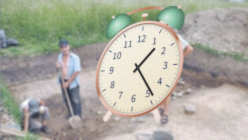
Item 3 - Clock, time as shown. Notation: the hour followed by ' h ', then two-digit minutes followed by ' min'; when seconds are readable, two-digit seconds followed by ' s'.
1 h 24 min
